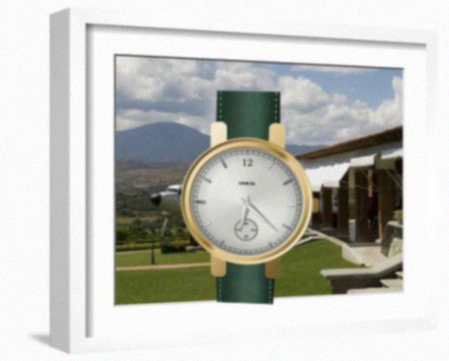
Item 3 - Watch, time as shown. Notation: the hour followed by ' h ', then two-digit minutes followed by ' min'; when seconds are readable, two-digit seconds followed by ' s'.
6 h 22 min
